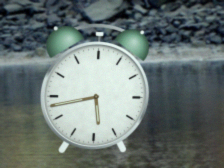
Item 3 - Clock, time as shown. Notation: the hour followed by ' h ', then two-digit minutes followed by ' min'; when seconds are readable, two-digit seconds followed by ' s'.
5 h 43 min
